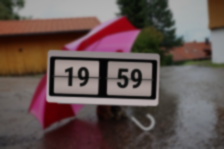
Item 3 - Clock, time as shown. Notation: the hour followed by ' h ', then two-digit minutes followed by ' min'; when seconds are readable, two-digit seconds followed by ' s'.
19 h 59 min
